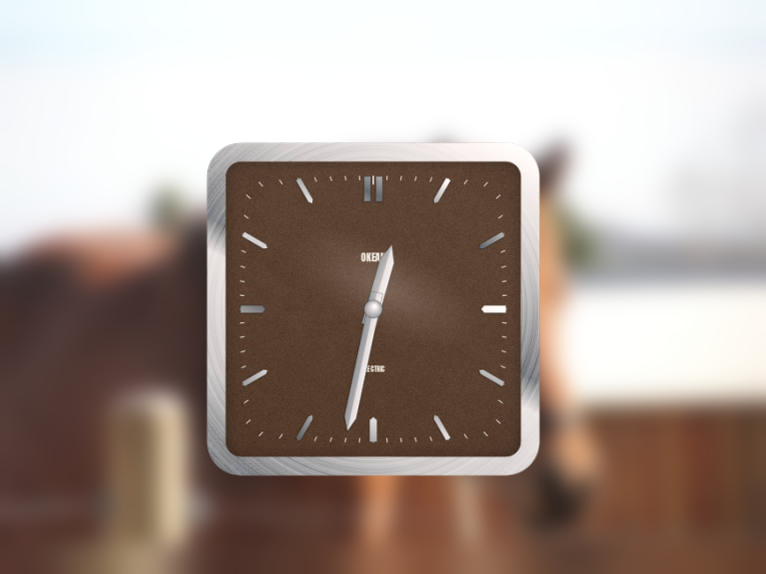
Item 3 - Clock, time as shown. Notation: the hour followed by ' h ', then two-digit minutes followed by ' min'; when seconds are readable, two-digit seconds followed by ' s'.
12 h 32 min
